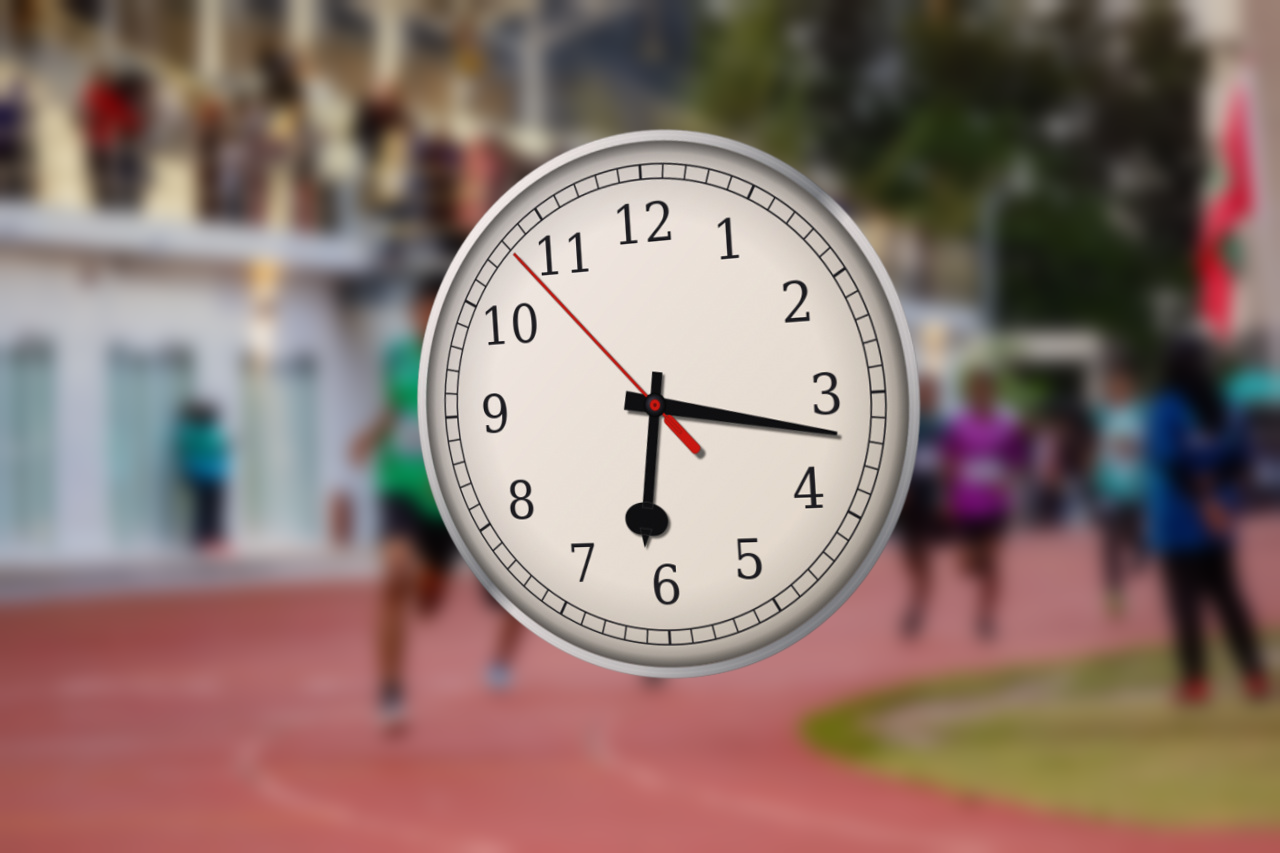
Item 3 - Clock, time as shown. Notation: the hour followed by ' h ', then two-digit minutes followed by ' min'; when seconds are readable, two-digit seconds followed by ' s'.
6 h 16 min 53 s
